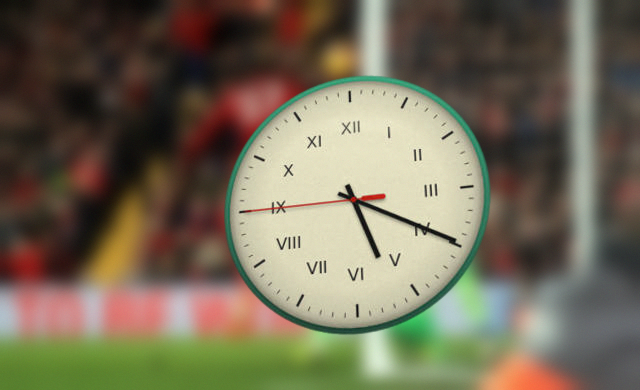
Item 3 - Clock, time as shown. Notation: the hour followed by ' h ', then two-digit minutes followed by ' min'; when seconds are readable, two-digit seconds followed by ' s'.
5 h 19 min 45 s
